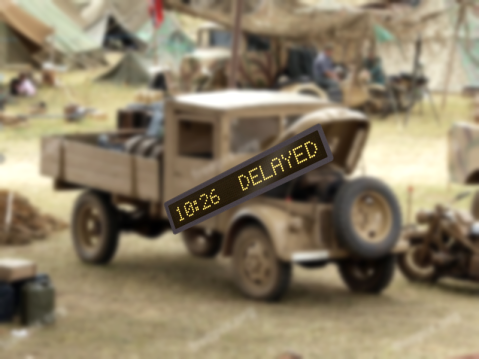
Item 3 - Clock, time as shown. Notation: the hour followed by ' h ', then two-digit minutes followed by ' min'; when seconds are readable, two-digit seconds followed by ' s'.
10 h 26 min
